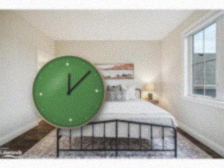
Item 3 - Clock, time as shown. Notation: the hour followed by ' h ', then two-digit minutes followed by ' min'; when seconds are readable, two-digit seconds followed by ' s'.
12 h 08 min
